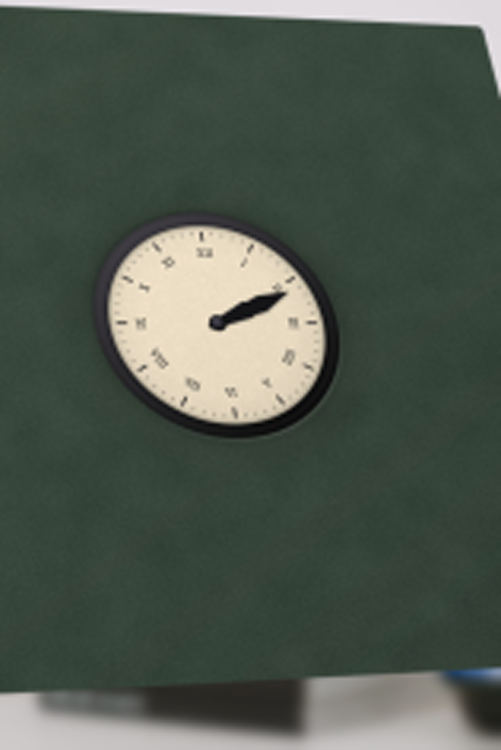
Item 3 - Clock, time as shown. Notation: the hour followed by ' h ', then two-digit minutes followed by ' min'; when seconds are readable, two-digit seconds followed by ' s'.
2 h 11 min
